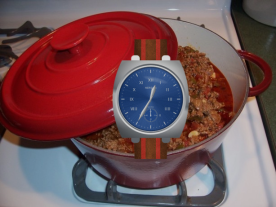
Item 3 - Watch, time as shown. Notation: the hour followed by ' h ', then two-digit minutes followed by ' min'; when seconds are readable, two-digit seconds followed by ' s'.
12 h 35 min
